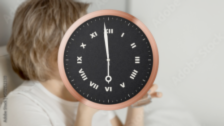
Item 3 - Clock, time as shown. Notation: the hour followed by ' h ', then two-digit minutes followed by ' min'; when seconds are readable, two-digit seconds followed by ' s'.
5 h 59 min
